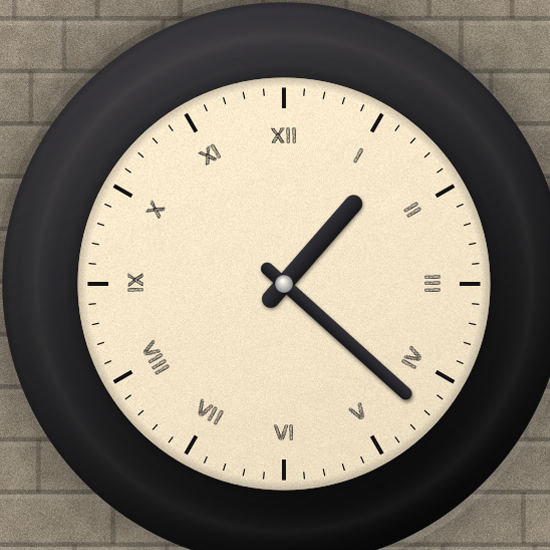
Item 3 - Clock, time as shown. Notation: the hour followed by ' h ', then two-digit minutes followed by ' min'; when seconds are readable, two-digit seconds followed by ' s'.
1 h 22 min
